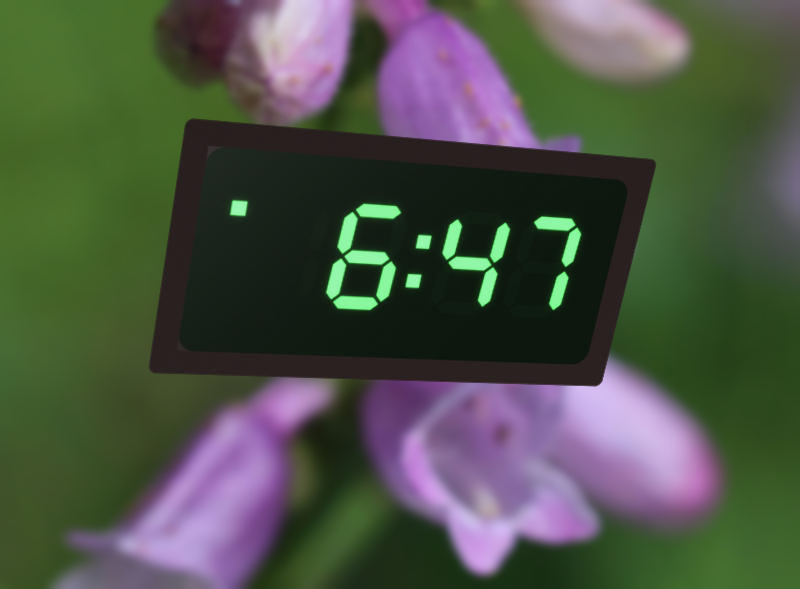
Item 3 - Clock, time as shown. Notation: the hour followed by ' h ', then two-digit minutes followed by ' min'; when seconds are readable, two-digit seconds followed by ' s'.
6 h 47 min
